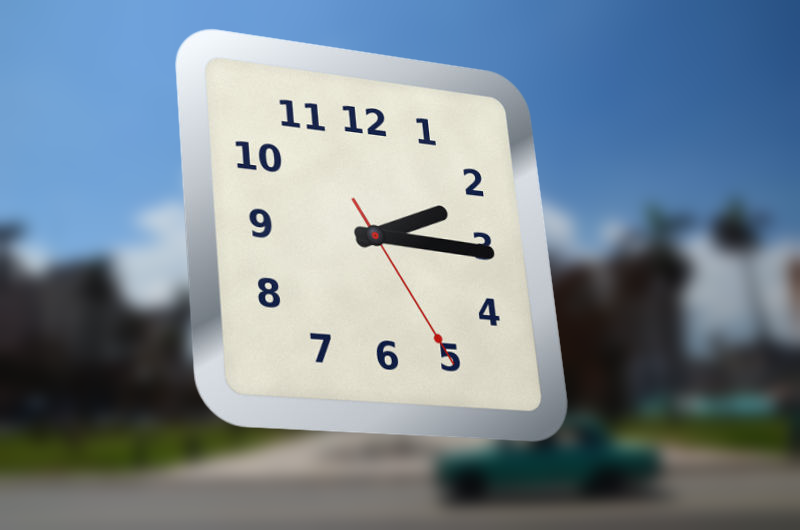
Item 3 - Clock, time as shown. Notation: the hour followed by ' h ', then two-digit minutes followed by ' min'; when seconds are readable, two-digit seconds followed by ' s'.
2 h 15 min 25 s
